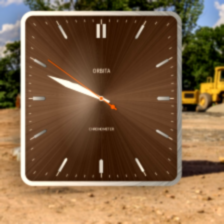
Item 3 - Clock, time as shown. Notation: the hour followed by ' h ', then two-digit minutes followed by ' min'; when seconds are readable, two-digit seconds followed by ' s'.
9 h 48 min 51 s
